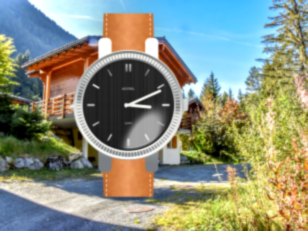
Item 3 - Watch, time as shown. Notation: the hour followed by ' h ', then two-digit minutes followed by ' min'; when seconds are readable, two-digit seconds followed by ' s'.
3 h 11 min
